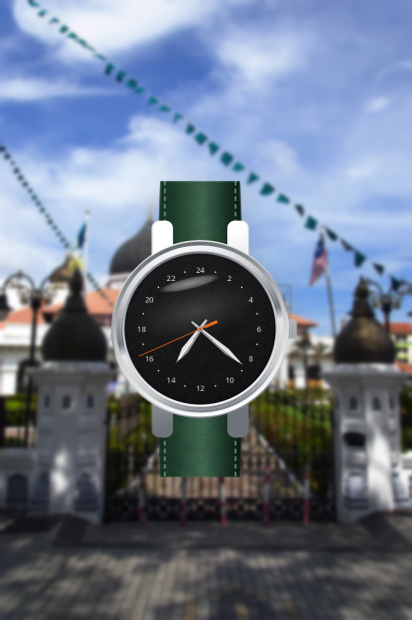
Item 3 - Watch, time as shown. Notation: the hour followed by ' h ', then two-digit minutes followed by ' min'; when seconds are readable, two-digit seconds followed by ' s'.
14 h 21 min 41 s
